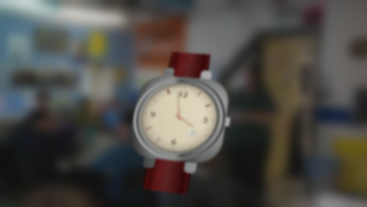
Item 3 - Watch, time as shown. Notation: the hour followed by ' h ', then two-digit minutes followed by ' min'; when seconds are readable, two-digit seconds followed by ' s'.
3 h 58 min
